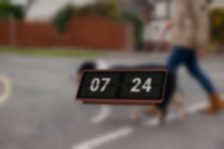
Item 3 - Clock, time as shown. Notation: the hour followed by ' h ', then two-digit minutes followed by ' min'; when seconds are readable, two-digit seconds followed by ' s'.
7 h 24 min
